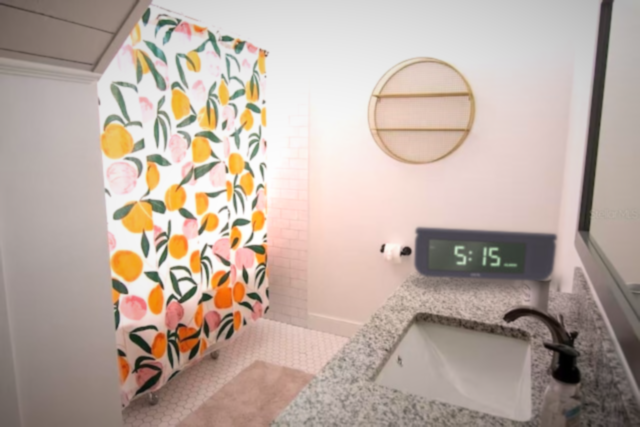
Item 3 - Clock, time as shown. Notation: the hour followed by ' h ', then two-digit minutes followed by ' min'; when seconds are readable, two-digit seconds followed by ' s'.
5 h 15 min
